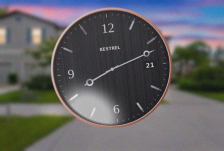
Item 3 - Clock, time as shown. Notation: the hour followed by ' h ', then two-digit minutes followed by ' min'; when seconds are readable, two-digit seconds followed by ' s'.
8 h 12 min
